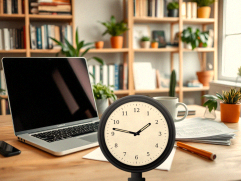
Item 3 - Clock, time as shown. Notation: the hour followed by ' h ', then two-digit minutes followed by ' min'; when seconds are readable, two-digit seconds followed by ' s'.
1 h 47 min
